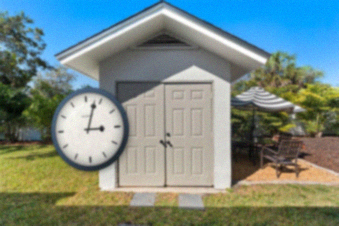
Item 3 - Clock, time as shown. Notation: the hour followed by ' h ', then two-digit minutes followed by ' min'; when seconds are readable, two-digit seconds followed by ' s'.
3 h 03 min
